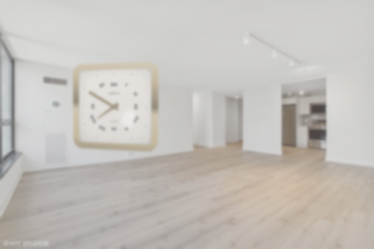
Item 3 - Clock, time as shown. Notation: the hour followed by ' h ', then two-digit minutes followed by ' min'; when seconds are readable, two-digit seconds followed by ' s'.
7 h 50 min
